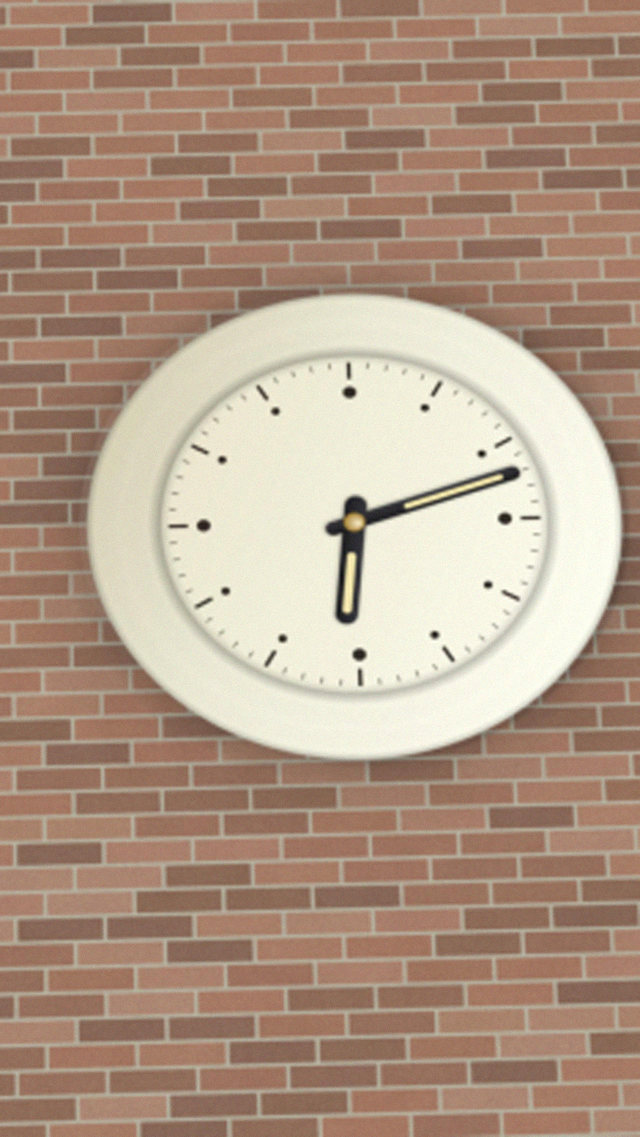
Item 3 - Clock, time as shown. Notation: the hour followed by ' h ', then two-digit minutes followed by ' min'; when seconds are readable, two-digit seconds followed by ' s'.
6 h 12 min
